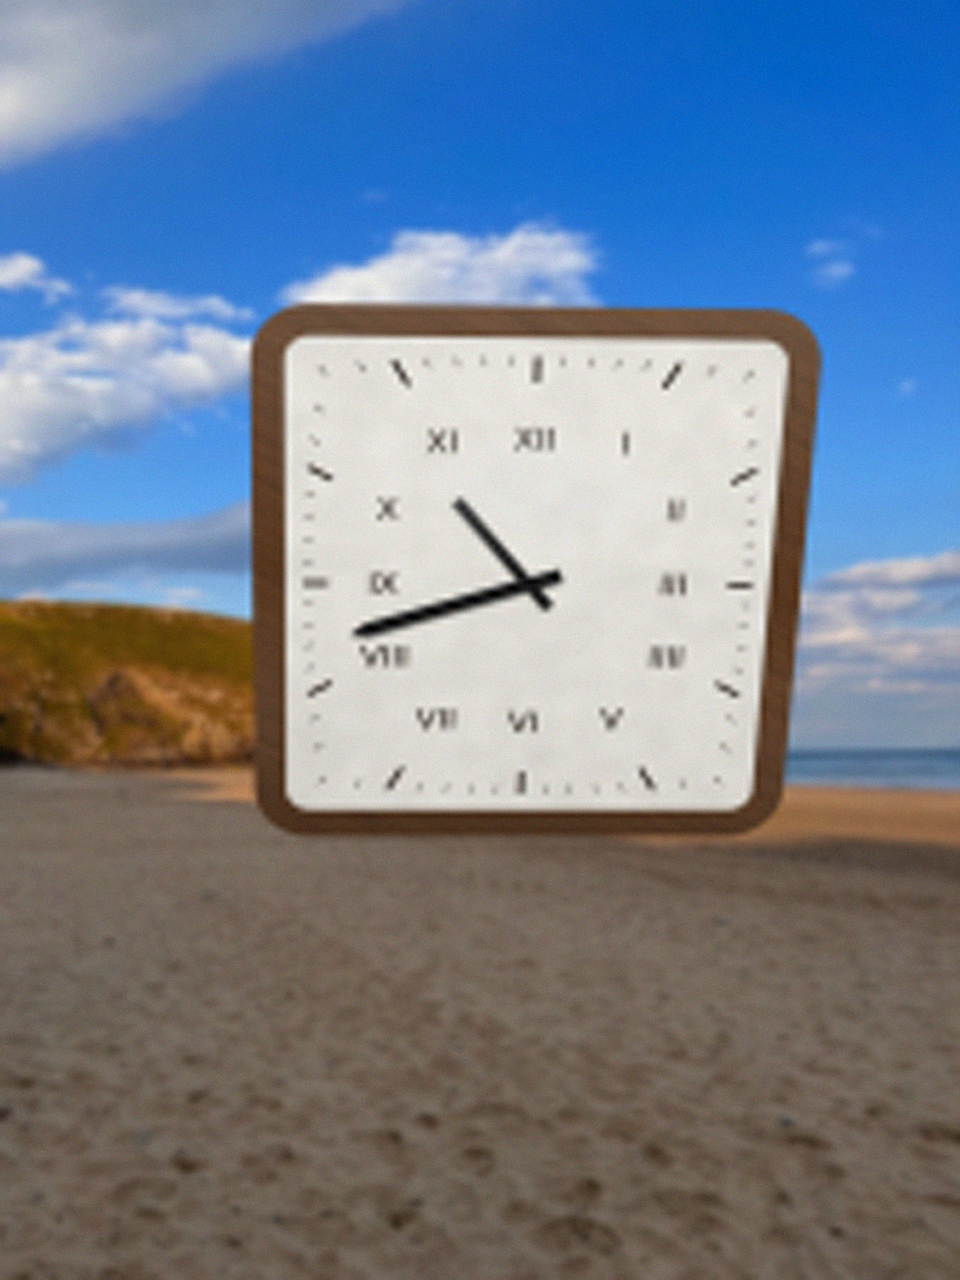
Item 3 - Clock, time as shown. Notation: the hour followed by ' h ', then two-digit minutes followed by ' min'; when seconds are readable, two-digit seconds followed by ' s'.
10 h 42 min
